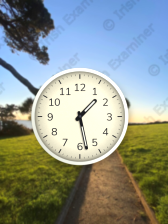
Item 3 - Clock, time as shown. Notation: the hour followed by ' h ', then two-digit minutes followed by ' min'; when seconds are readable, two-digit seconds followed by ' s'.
1 h 28 min
